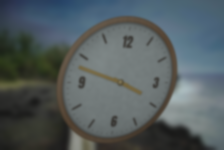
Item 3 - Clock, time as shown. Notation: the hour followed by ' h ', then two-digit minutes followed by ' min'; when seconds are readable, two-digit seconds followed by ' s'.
3 h 48 min
